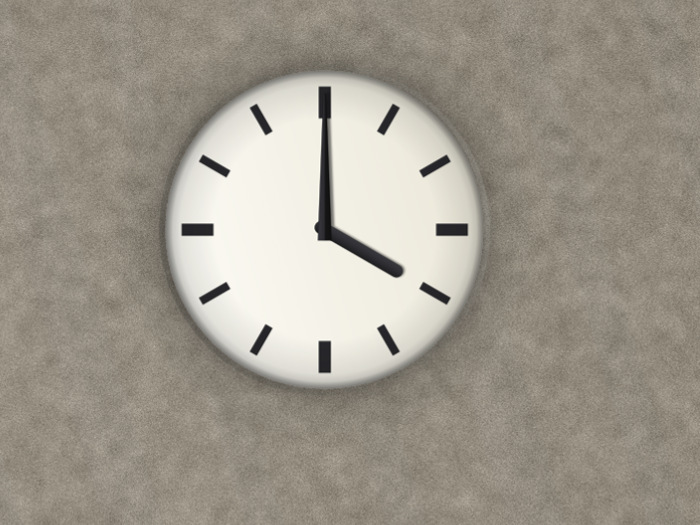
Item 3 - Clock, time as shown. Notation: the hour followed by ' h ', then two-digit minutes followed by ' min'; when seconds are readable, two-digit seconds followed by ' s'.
4 h 00 min
